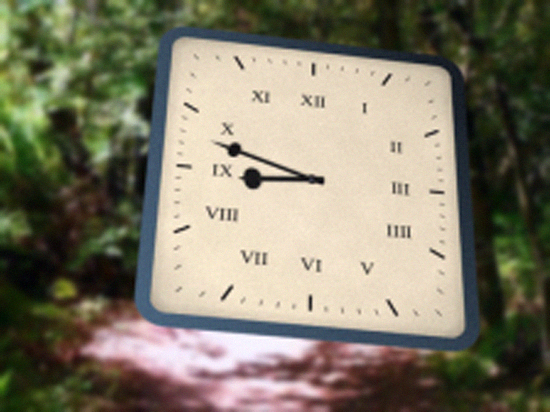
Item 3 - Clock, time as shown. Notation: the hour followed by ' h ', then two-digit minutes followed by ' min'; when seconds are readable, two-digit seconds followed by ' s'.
8 h 48 min
